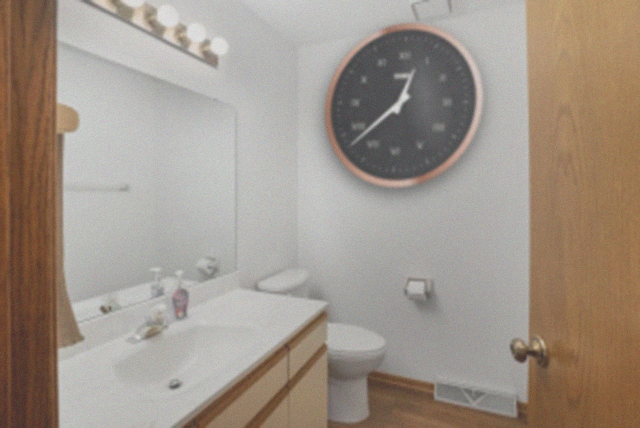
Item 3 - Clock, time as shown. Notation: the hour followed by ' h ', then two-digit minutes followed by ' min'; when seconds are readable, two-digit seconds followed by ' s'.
12 h 38 min
